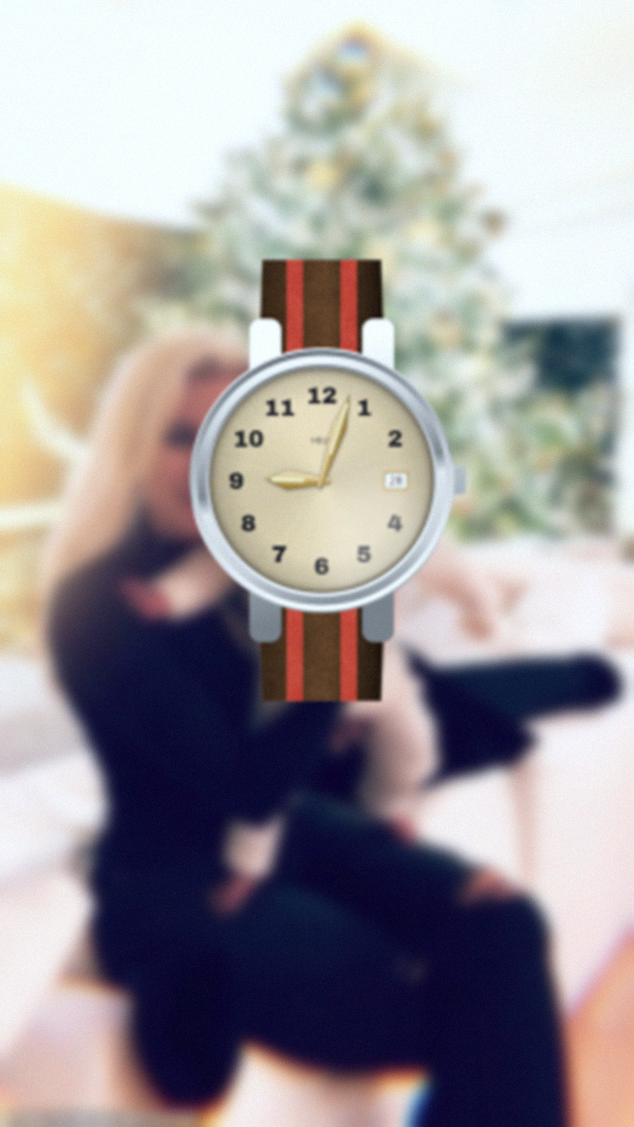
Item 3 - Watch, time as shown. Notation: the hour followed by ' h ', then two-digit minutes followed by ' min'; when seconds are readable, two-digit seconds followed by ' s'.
9 h 03 min
